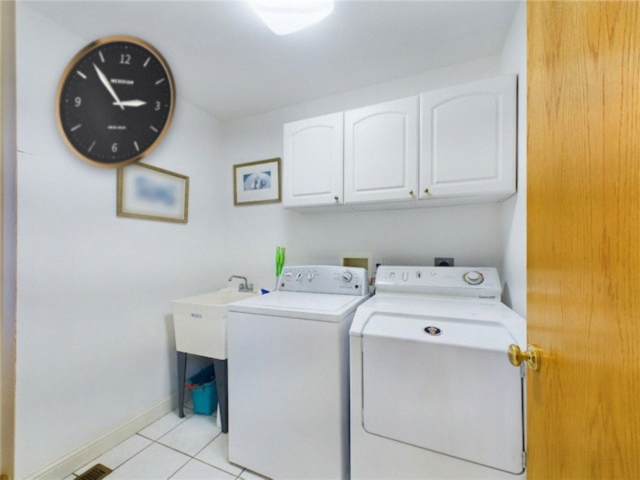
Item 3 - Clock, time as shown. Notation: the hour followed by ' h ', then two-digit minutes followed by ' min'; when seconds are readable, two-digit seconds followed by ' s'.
2 h 53 min
